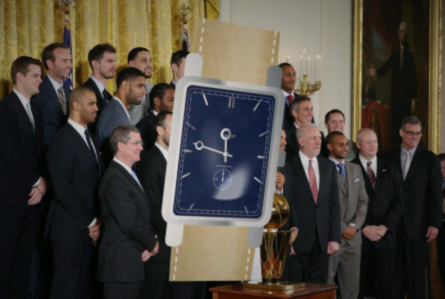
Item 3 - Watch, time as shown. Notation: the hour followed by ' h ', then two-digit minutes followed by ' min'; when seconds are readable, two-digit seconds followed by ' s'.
11 h 47 min
